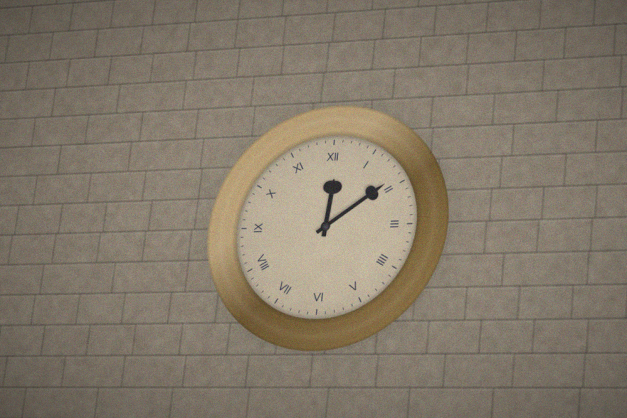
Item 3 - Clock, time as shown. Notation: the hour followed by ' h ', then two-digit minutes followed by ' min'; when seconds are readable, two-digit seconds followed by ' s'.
12 h 09 min
